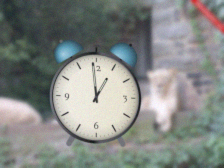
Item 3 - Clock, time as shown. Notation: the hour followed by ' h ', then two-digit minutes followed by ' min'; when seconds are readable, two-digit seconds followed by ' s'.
12 h 59 min
